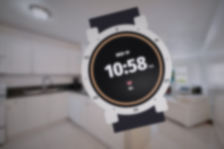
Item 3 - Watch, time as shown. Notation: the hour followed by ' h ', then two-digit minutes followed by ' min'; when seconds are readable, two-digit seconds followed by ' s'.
10 h 58 min
